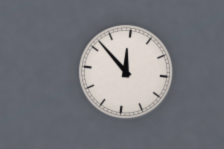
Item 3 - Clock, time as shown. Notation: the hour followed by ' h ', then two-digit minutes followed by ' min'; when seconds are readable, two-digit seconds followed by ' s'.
11 h 52 min
